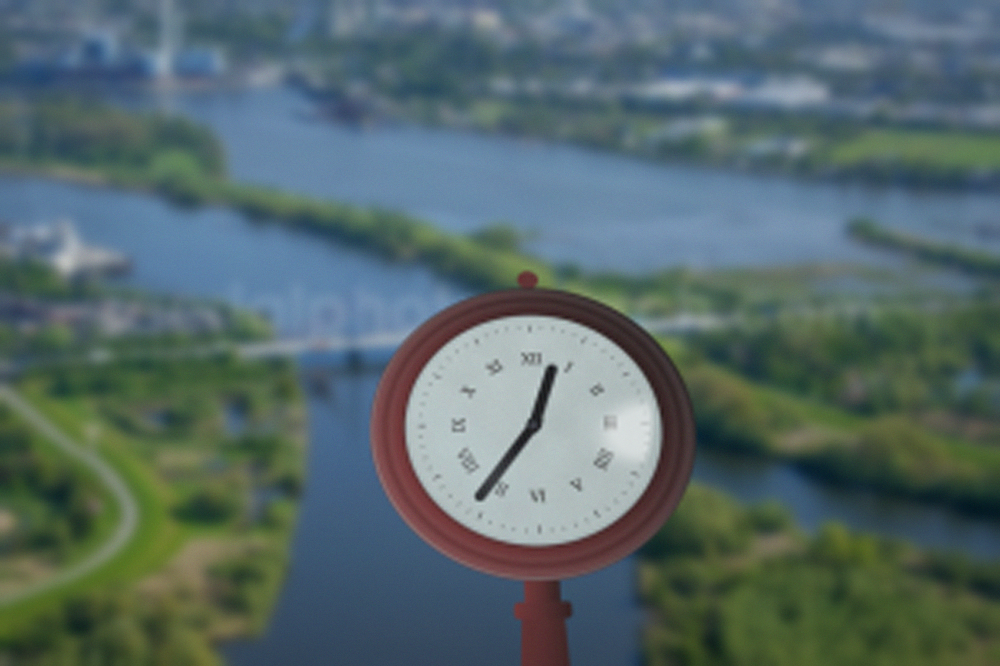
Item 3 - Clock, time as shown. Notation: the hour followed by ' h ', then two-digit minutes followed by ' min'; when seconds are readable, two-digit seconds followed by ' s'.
12 h 36 min
